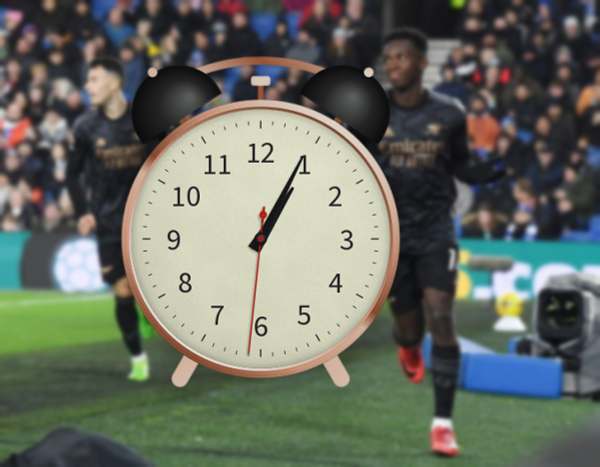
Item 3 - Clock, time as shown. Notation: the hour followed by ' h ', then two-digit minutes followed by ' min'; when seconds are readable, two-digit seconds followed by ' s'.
1 h 04 min 31 s
